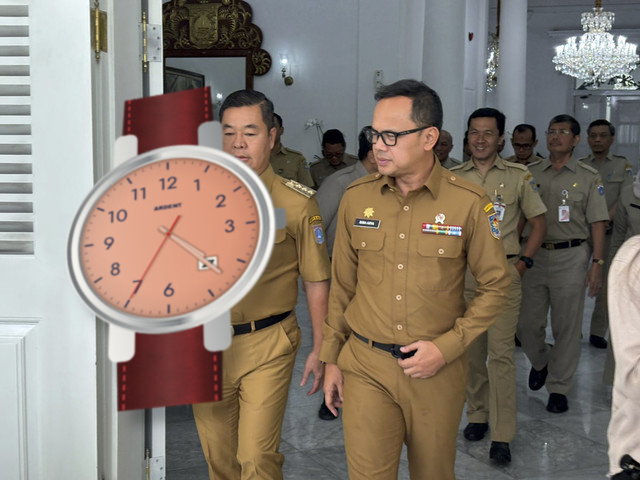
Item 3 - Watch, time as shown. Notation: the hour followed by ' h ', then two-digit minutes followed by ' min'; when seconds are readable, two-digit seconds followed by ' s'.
4 h 22 min 35 s
